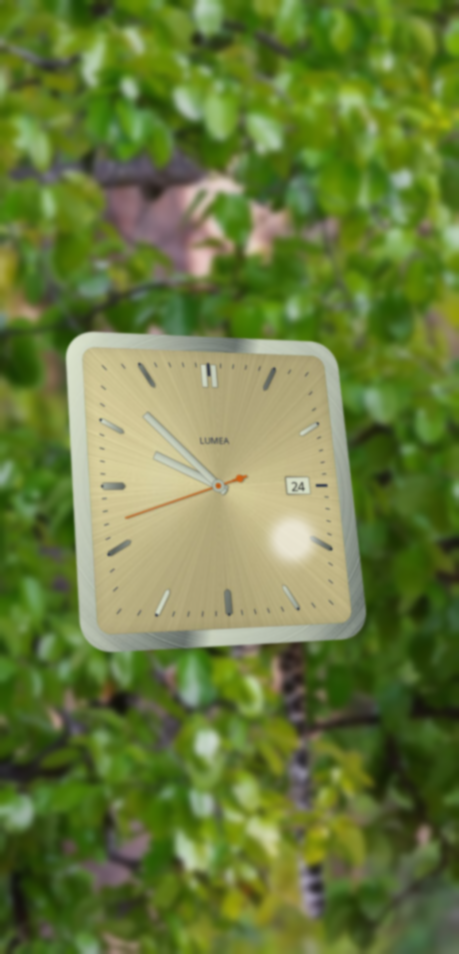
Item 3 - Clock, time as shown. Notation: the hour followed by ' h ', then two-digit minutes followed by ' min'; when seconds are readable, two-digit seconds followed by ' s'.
9 h 52 min 42 s
